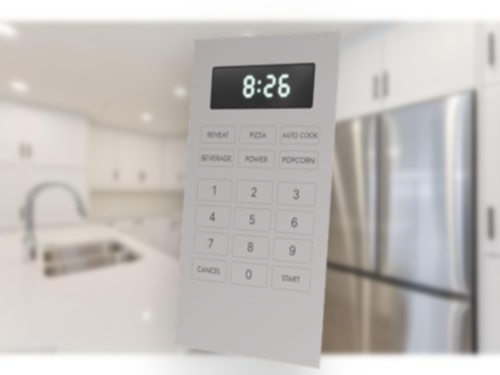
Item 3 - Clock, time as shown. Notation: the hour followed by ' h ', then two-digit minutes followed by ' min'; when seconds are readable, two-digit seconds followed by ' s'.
8 h 26 min
